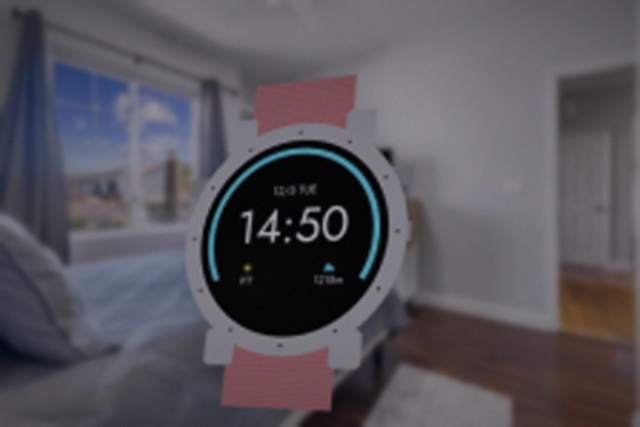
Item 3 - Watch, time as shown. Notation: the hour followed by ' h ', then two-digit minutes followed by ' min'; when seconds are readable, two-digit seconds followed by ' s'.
14 h 50 min
